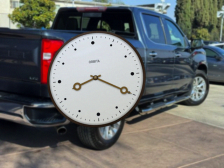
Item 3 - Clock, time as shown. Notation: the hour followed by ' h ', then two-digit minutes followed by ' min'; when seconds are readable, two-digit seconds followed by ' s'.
8 h 20 min
